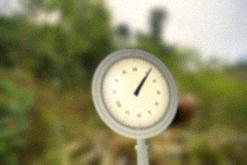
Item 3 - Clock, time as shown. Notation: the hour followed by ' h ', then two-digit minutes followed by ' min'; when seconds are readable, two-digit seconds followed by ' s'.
1 h 06 min
